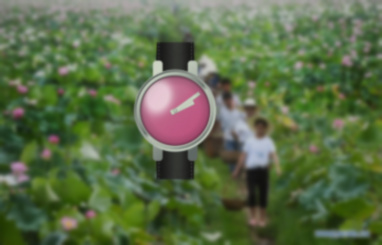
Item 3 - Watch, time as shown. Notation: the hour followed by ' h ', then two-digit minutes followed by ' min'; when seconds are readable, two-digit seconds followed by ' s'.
2 h 09 min
